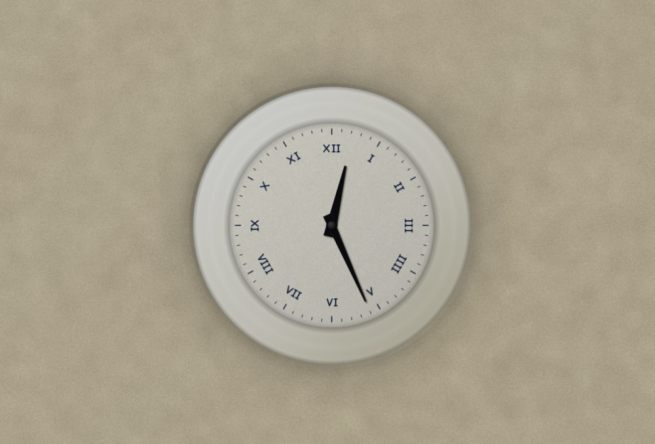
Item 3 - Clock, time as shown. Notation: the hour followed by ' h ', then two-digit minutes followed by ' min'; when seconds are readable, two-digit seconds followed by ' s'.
12 h 26 min
